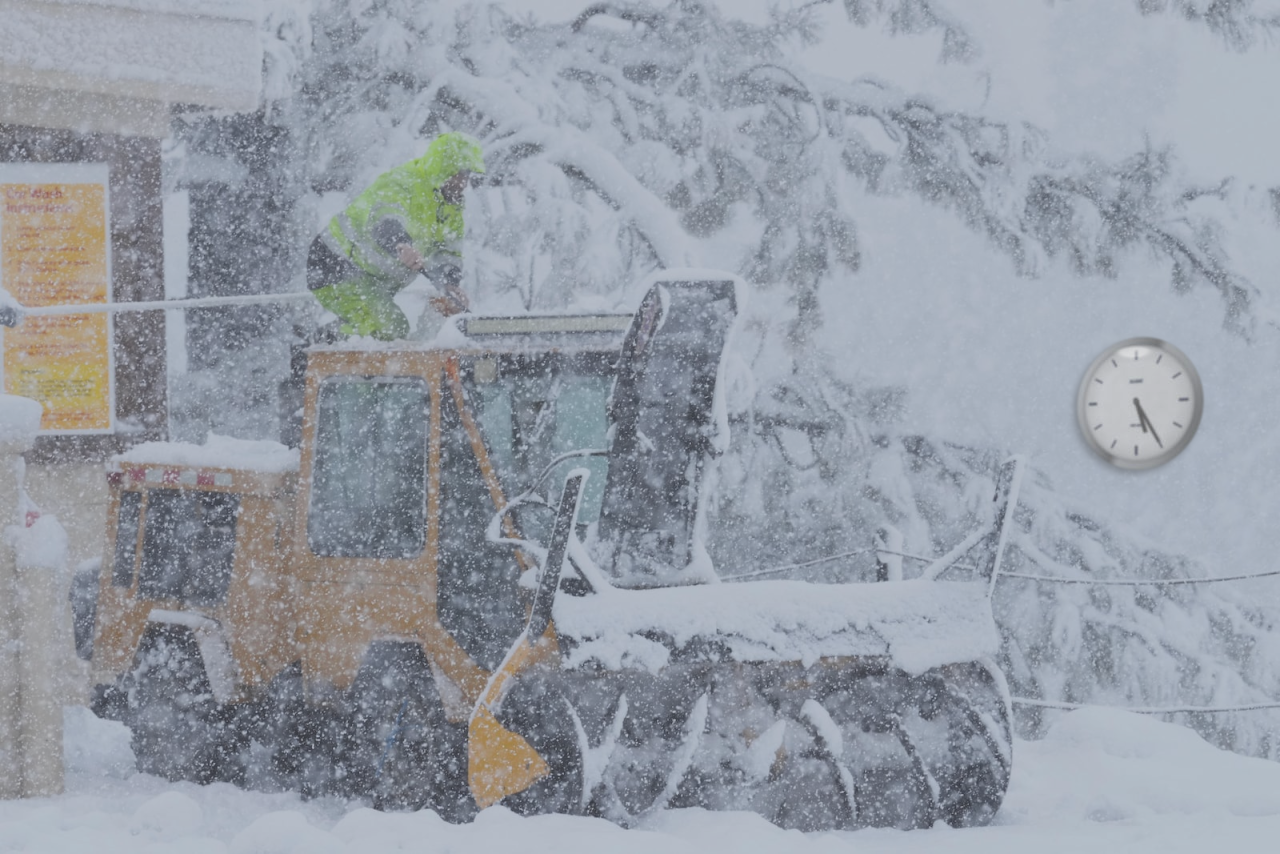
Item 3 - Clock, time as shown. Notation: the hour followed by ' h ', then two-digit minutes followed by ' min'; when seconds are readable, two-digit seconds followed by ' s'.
5 h 25 min
